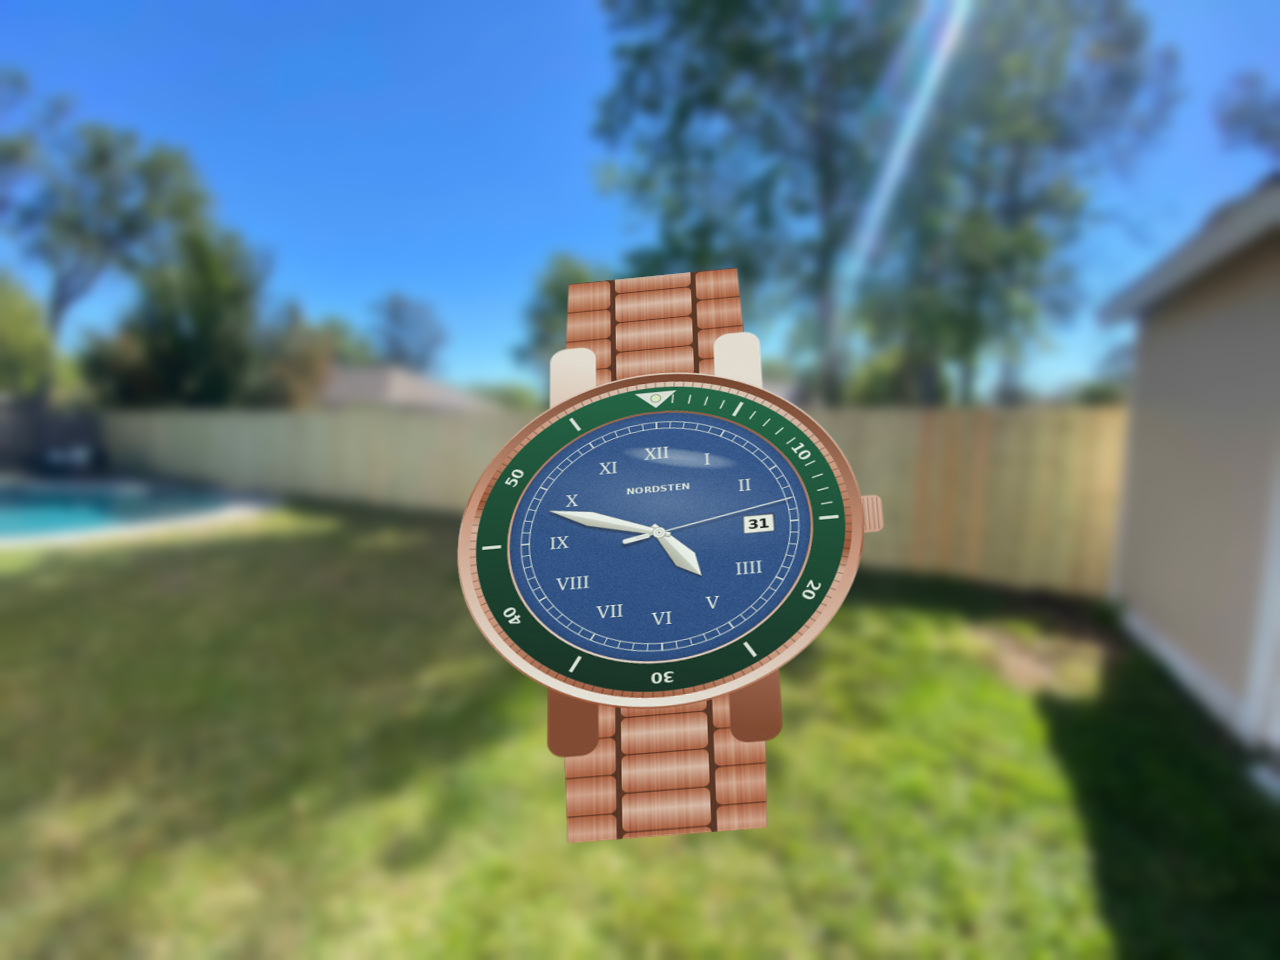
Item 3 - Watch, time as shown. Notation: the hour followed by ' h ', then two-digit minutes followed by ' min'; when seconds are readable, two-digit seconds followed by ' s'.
4 h 48 min 13 s
